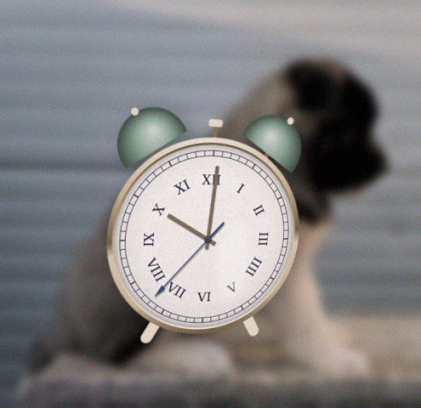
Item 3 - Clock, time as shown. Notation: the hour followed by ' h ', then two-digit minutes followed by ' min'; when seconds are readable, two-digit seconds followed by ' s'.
10 h 00 min 37 s
